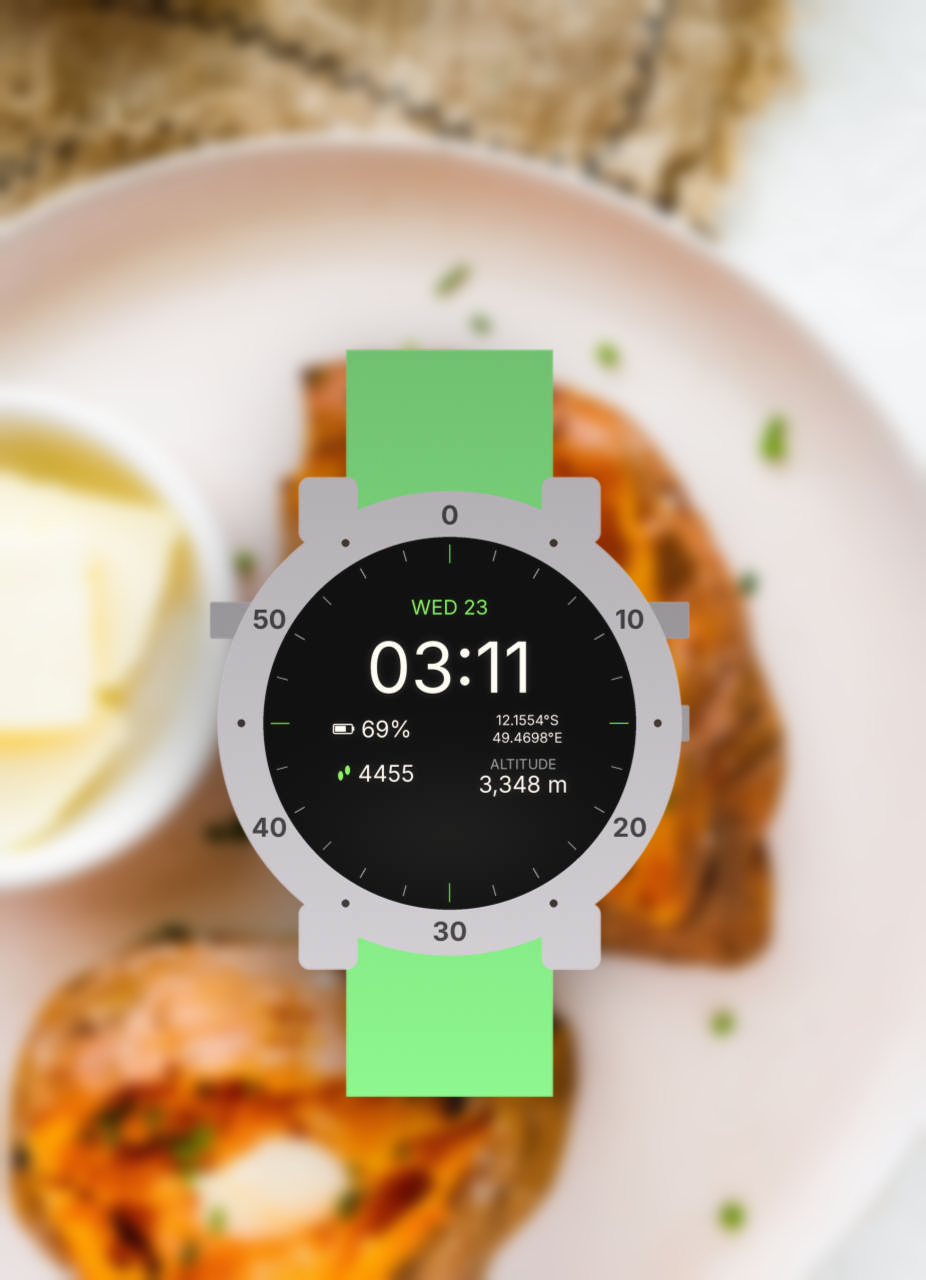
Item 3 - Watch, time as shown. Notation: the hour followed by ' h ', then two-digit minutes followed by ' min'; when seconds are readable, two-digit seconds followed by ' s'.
3 h 11 min
